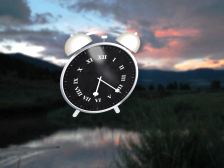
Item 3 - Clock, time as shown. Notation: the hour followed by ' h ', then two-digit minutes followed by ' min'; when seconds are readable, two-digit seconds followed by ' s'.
6 h 21 min
